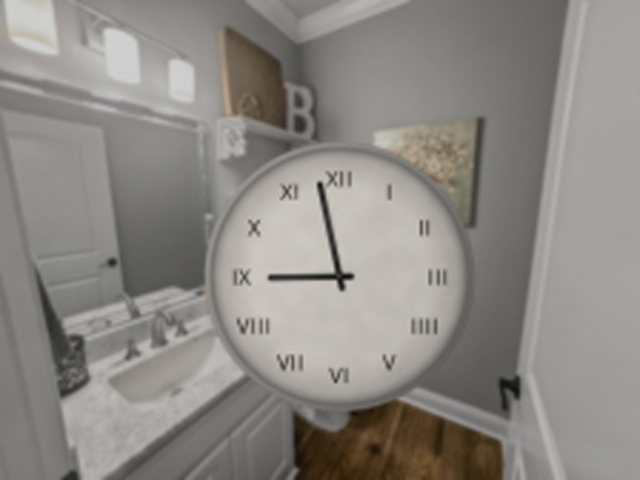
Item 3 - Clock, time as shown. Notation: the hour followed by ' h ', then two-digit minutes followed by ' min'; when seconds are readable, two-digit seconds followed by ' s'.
8 h 58 min
